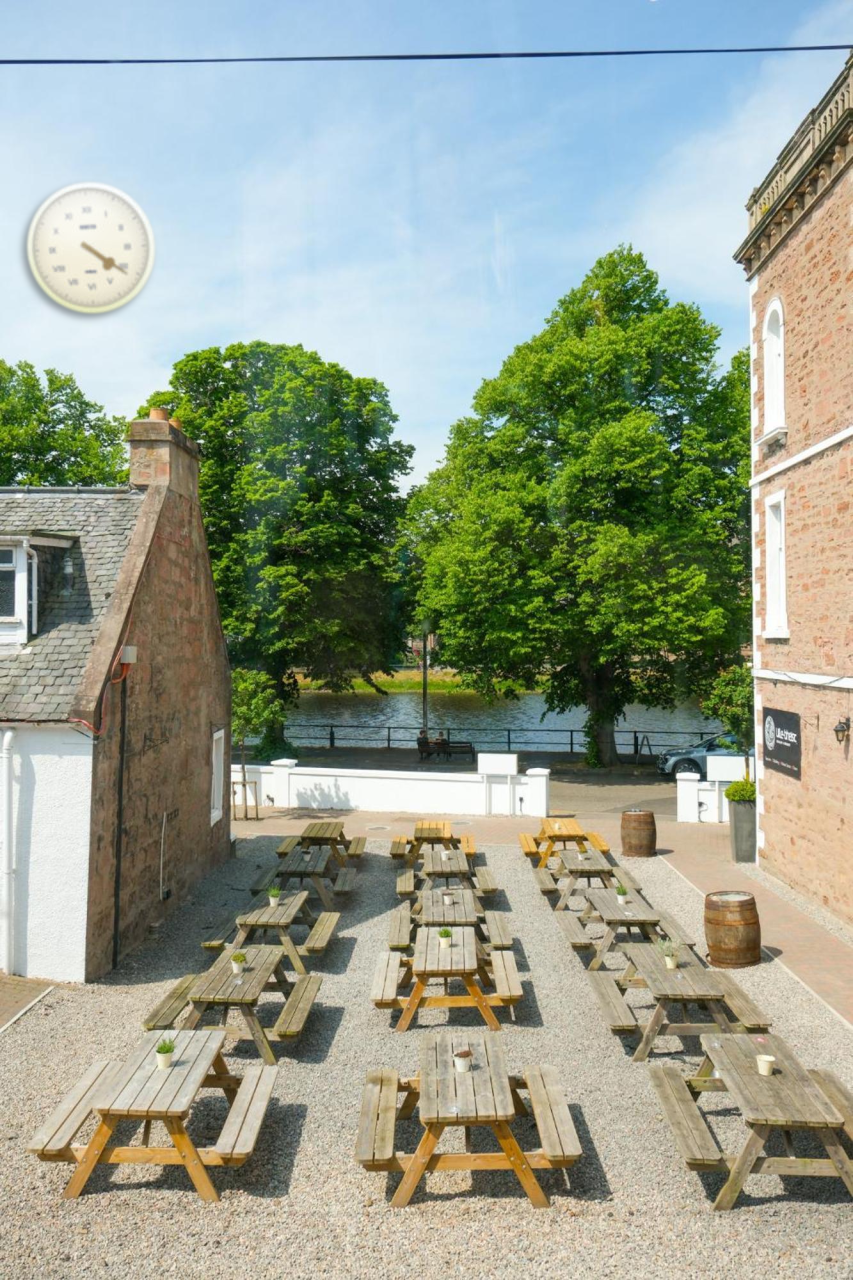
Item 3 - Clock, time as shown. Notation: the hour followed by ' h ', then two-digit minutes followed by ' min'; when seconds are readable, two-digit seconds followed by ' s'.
4 h 21 min
